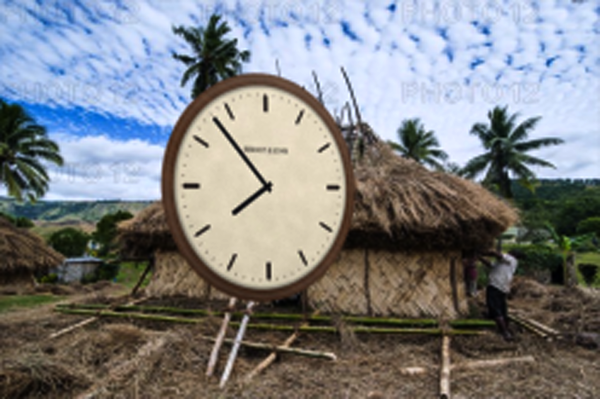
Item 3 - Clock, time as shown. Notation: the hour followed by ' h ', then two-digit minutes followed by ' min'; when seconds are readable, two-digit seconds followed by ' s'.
7 h 53 min
